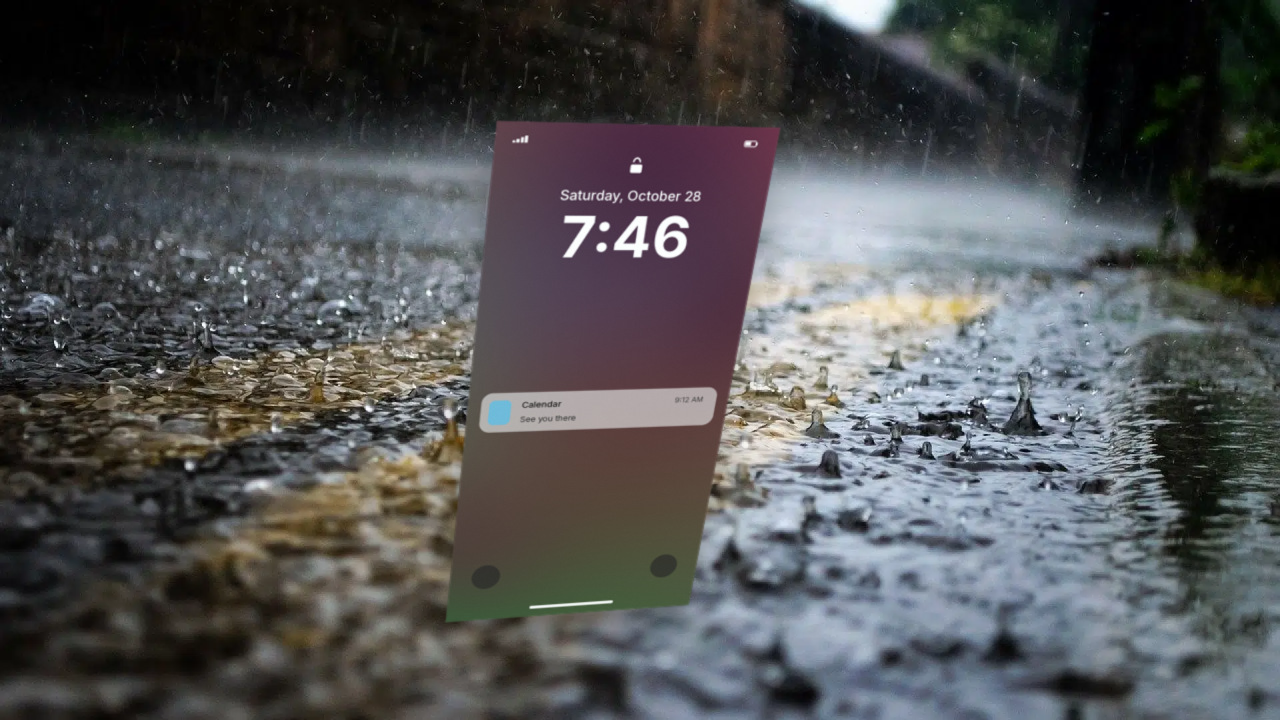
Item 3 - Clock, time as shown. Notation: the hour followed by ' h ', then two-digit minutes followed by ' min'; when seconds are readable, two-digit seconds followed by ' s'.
7 h 46 min
